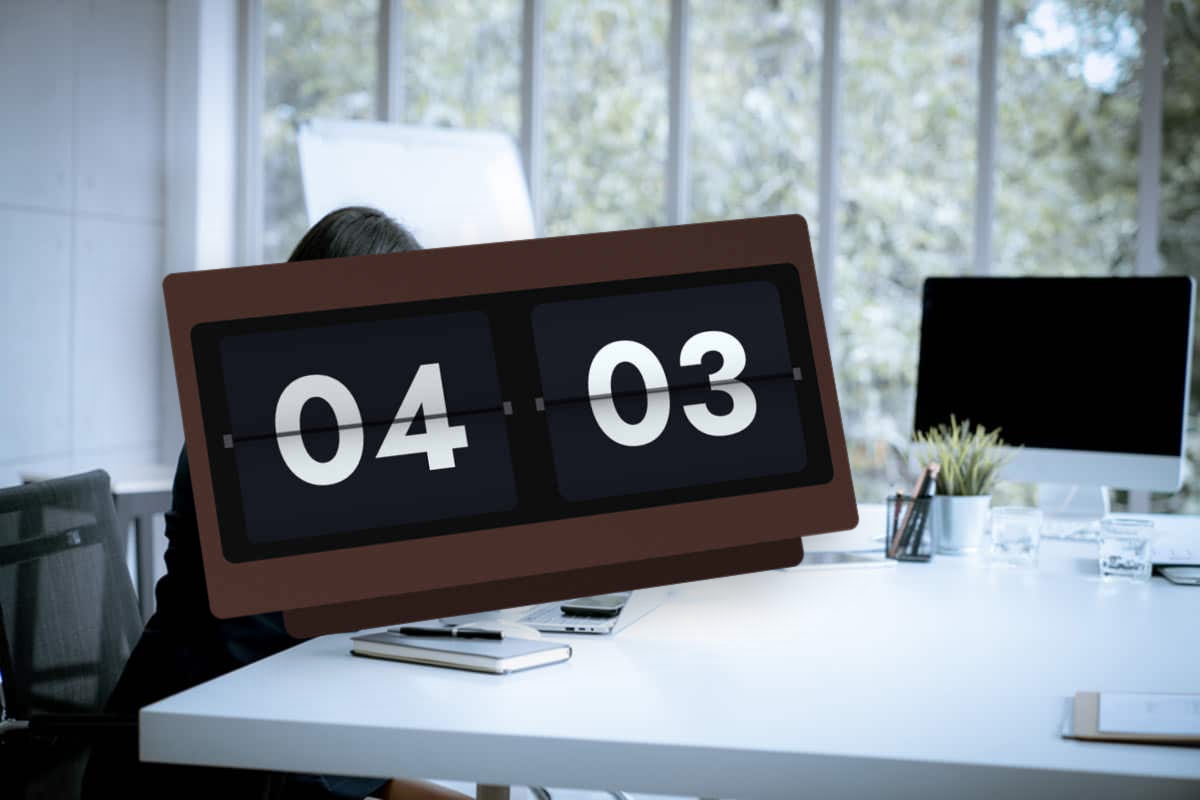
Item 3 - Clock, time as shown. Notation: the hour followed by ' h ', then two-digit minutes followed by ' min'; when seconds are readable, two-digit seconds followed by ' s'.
4 h 03 min
